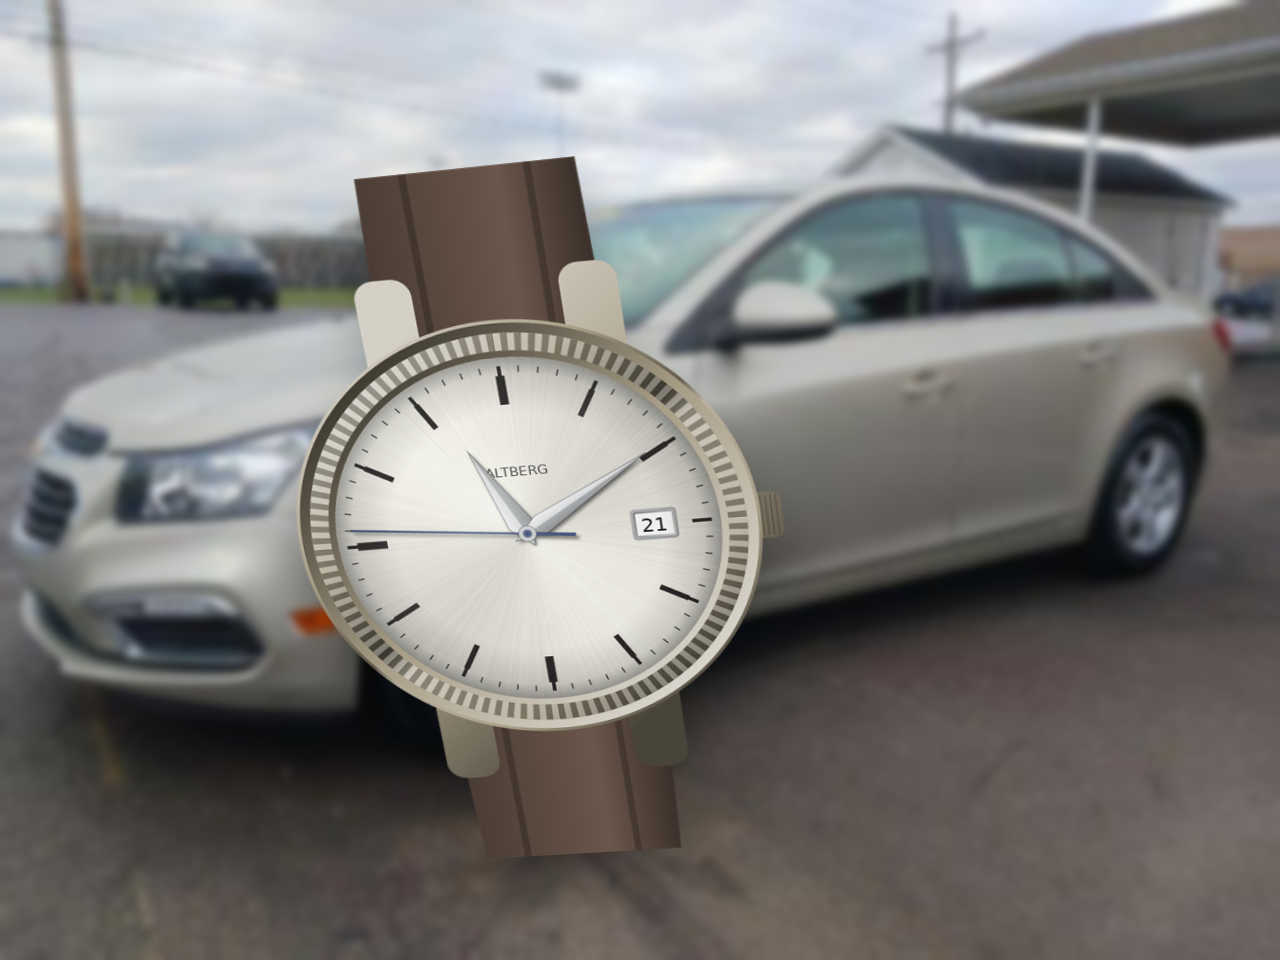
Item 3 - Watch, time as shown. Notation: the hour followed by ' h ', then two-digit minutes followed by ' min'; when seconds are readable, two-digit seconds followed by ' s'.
11 h 09 min 46 s
